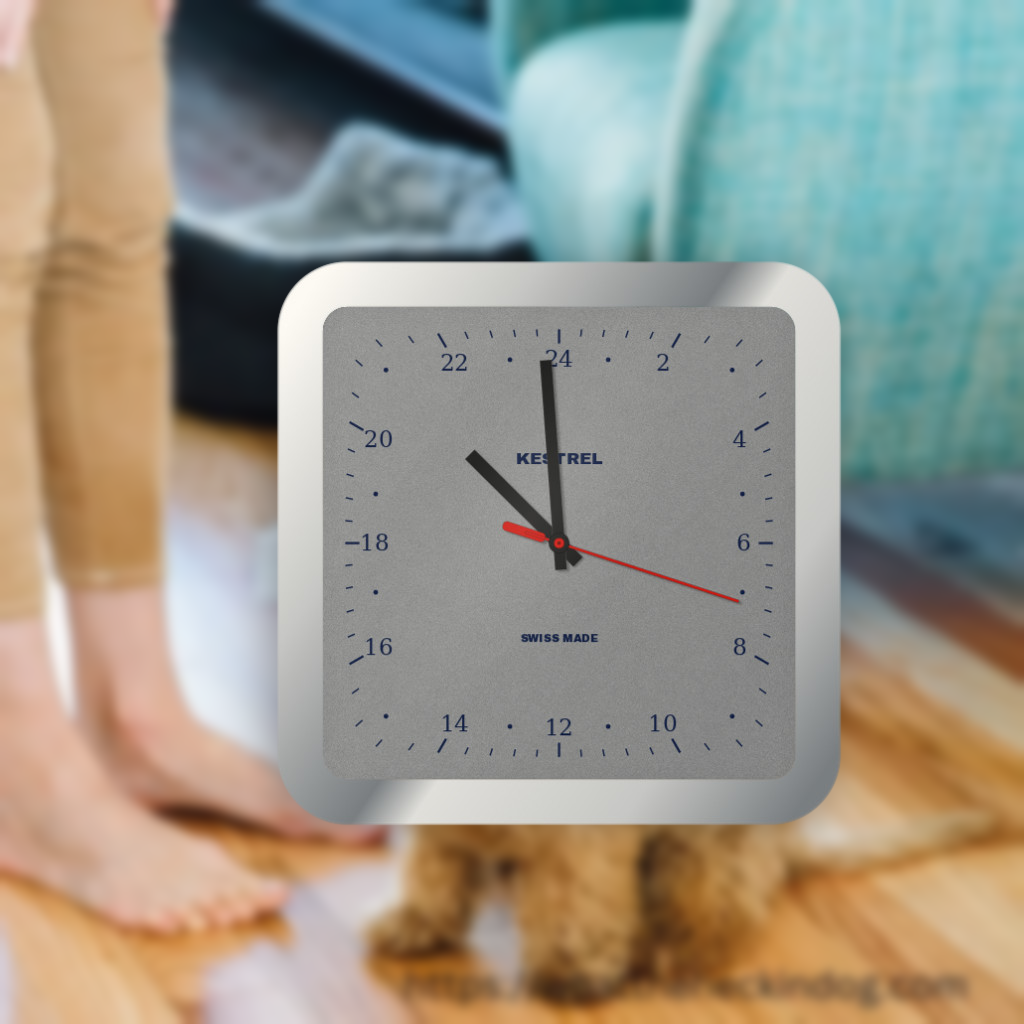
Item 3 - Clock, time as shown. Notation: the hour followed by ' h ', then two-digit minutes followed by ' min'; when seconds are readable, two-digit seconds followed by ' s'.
20 h 59 min 18 s
